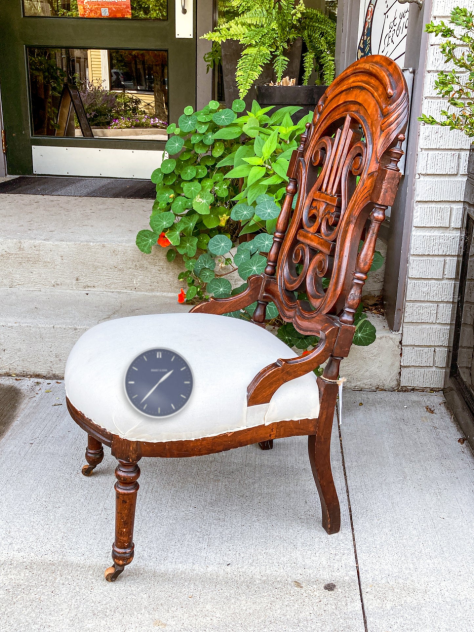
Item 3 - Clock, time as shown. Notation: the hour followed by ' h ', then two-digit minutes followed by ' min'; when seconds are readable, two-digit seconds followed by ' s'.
1 h 37 min
